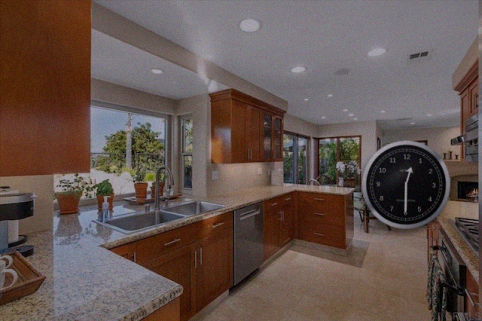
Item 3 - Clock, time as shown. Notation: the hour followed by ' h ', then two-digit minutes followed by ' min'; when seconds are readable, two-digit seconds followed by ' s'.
12 h 30 min
